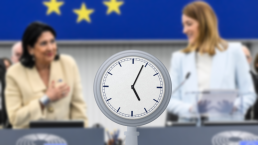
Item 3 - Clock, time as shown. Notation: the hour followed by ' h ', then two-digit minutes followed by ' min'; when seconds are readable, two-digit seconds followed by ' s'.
5 h 04 min
